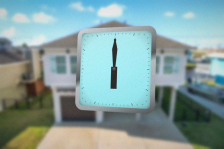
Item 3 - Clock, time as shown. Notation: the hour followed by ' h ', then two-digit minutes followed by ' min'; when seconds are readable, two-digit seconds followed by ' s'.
6 h 00 min
